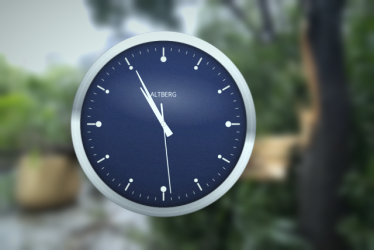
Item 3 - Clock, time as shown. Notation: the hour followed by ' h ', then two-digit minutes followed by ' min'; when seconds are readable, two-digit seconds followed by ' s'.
10 h 55 min 29 s
